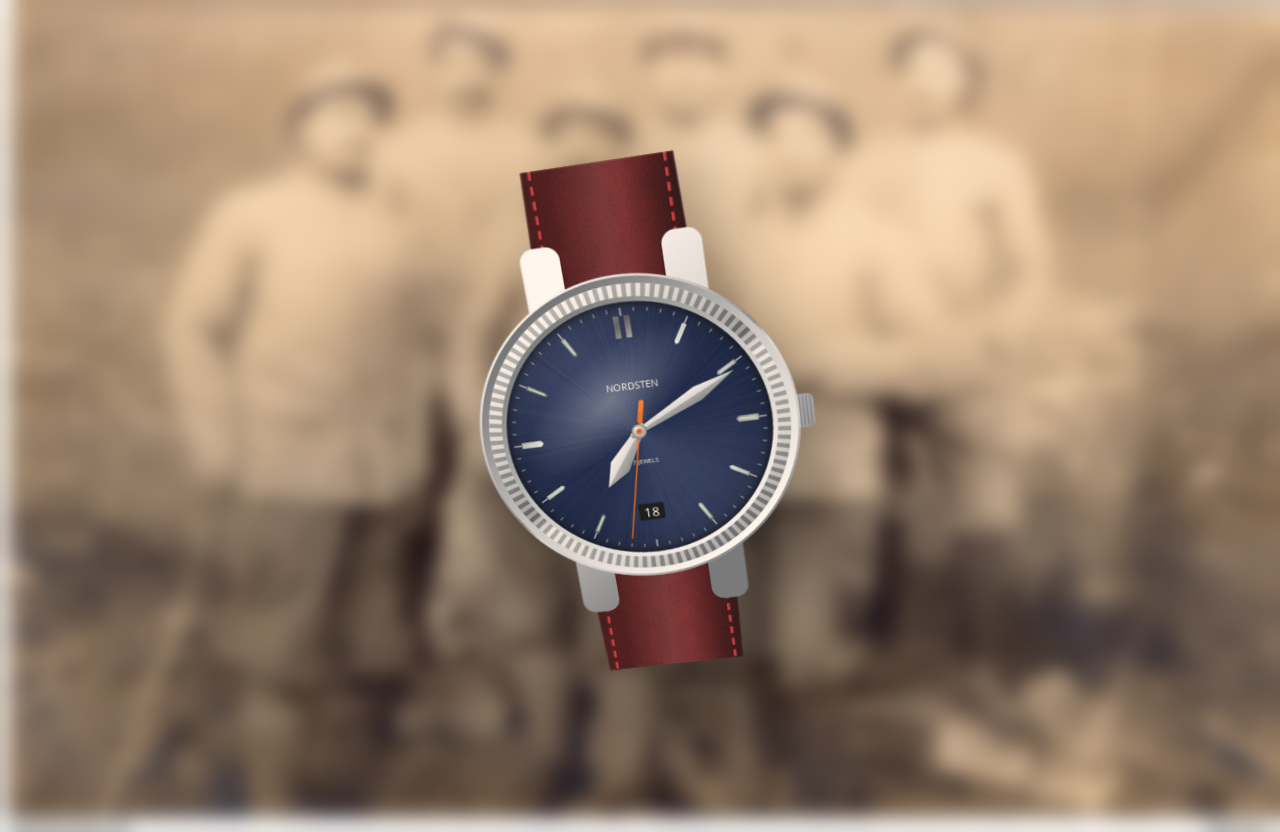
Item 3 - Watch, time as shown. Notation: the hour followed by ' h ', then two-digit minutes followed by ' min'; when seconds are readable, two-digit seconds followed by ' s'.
7 h 10 min 32 s
